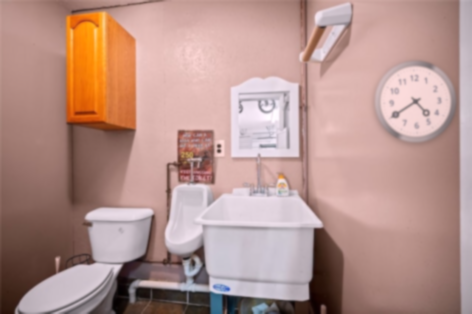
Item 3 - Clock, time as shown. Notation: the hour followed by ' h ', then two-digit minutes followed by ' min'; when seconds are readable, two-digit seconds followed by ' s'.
4 h 40 min
